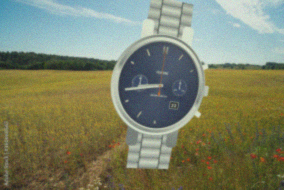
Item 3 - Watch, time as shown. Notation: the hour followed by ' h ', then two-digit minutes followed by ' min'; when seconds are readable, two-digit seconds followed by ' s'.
8 h 43 min
